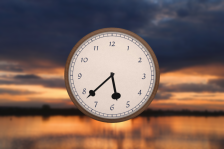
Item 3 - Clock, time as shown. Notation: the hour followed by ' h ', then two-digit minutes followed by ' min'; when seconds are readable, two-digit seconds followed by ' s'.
5 h 38 min
